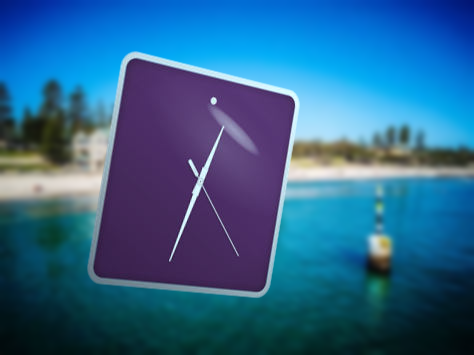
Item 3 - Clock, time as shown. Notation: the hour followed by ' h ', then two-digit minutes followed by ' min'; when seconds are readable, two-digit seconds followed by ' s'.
12 h 32 min 23 s
